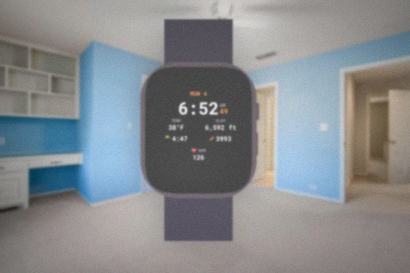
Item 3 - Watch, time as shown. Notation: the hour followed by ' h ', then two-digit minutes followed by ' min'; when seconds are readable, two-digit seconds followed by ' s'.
6 h 52 min
